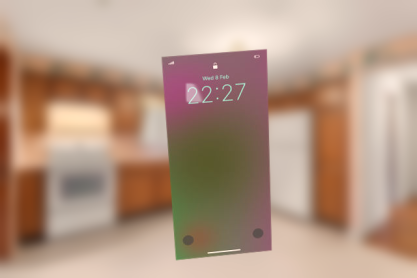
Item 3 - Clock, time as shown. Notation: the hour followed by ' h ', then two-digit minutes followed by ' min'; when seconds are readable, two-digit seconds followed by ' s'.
22 h 27 min
